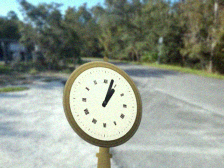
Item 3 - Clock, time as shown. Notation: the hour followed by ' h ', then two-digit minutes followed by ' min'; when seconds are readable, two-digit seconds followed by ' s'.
1 h 03 min
